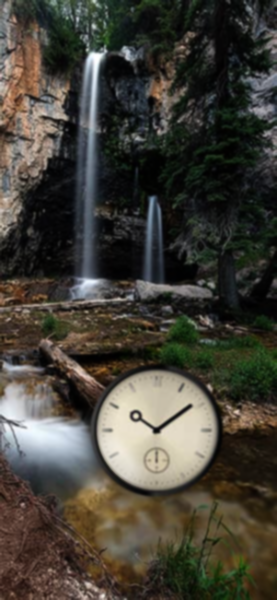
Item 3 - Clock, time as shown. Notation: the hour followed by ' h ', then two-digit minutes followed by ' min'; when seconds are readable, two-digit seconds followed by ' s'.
10 h 09 min
